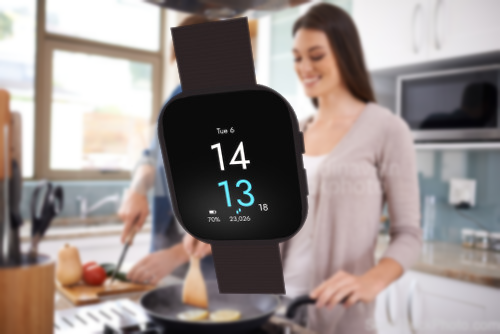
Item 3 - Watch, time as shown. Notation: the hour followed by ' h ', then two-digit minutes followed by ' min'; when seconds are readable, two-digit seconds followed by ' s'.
14 h 13 min 18 s
